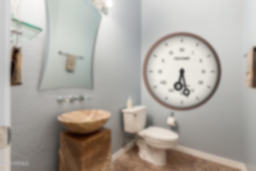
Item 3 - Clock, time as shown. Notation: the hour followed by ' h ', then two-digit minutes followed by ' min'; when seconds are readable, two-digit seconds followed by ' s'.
6 h 28 min
